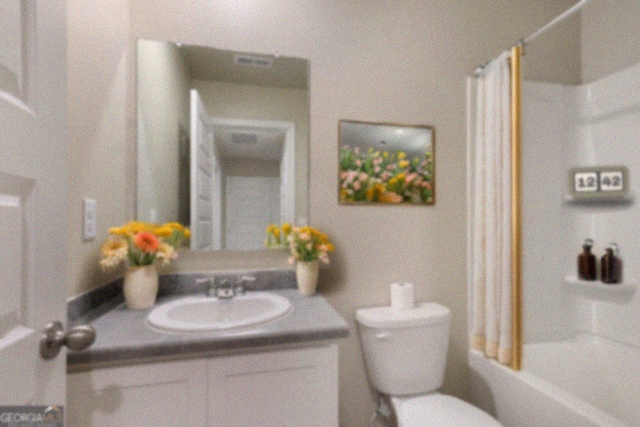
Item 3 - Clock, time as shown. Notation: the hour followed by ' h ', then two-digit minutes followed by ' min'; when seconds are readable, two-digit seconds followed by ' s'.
12 h 42 min
